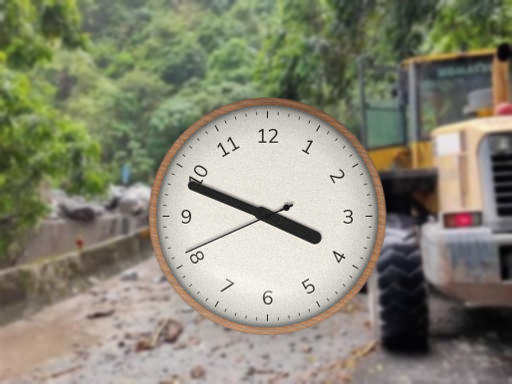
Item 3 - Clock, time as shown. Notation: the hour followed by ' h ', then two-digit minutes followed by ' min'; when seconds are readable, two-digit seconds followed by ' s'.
3 h 48 min 41 s
